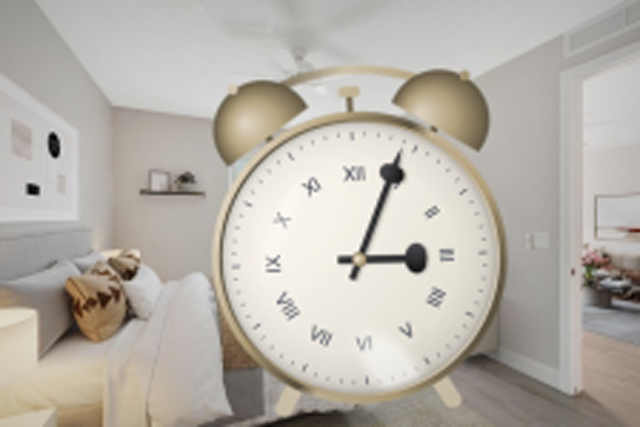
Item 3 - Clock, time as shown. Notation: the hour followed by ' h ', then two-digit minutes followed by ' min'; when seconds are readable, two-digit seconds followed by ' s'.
3 h 04 min
